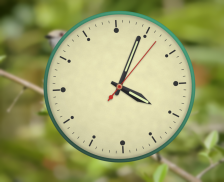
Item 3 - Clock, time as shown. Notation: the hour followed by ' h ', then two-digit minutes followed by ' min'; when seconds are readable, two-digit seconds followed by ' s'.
4 h 04 min 07 s
